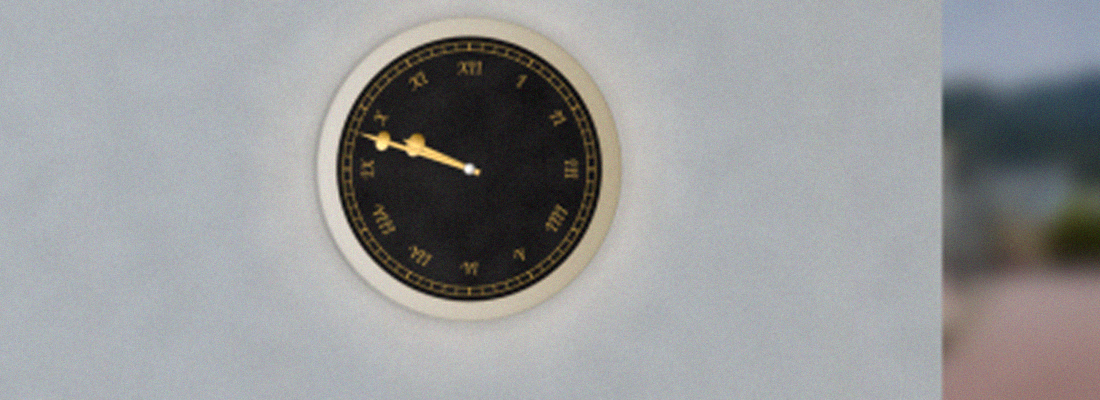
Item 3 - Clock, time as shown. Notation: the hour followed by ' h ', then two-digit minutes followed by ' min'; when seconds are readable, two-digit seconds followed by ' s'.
9 h 48 min
